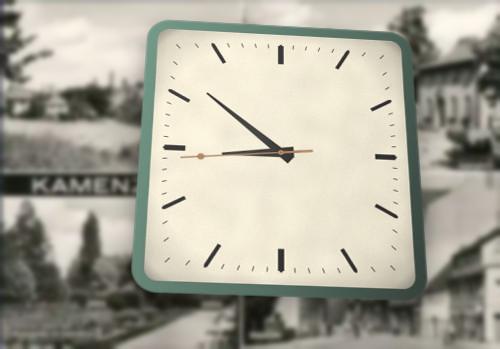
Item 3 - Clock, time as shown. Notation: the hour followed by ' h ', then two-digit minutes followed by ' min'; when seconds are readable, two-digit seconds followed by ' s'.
8 h 51 min 44 s
